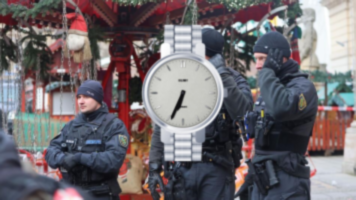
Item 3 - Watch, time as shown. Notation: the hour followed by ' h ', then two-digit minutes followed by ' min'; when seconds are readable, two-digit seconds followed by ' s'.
6 h 34 min
